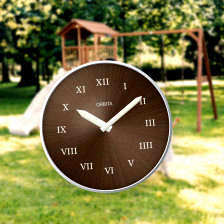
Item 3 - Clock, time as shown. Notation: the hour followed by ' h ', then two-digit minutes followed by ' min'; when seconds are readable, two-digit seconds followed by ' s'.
10 h 09 min
